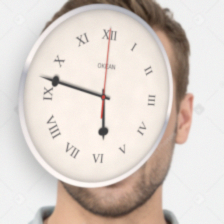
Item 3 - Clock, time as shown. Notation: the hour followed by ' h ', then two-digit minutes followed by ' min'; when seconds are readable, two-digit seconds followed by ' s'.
5 h 47 min 00 s
